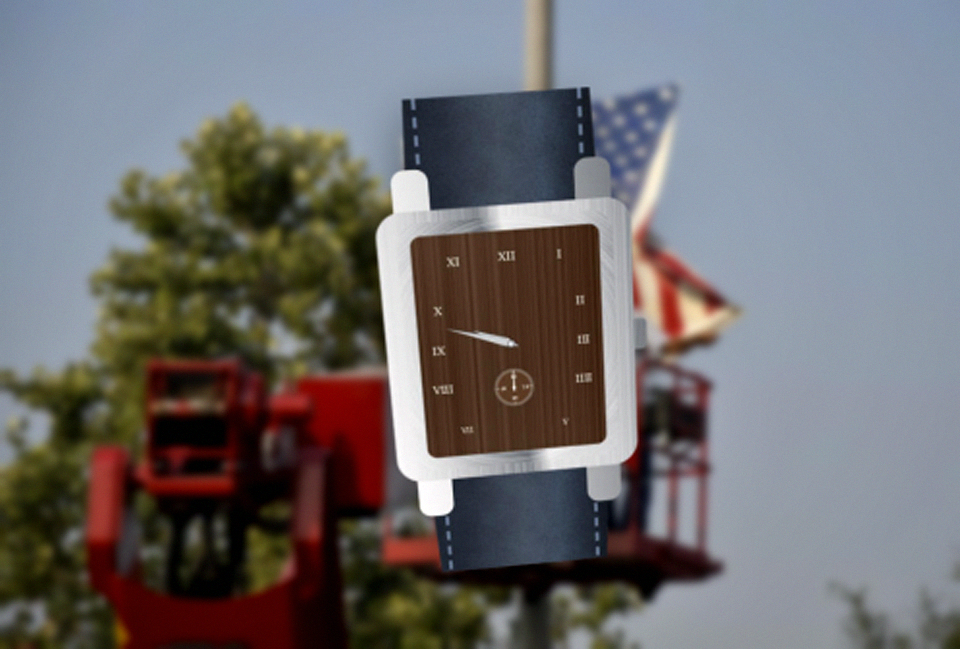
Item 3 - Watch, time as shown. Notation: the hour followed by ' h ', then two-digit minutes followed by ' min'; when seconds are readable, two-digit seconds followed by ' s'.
9 h 48 min
